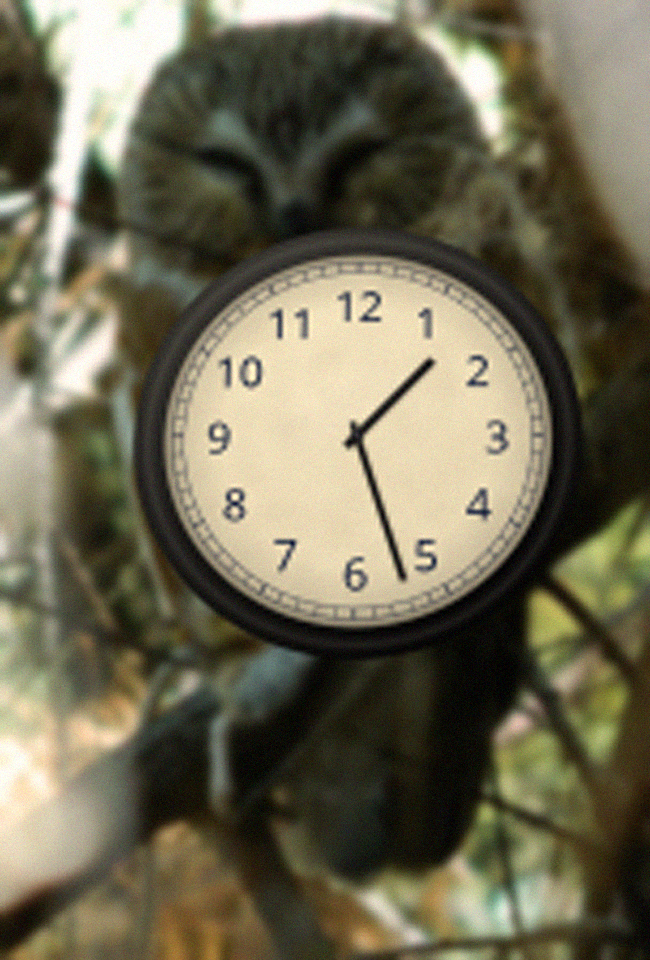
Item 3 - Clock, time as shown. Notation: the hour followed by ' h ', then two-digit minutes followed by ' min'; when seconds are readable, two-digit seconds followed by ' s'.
1 h 27 min
